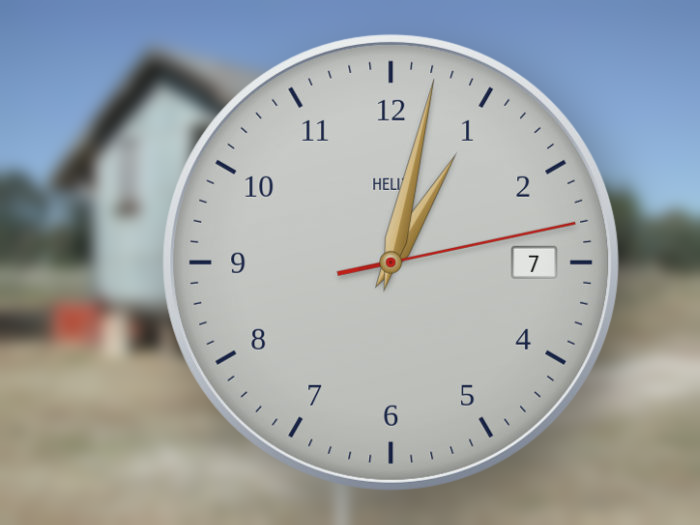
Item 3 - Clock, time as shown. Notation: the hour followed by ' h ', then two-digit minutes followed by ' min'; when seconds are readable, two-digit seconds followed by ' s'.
1 h 02 min 13 s
